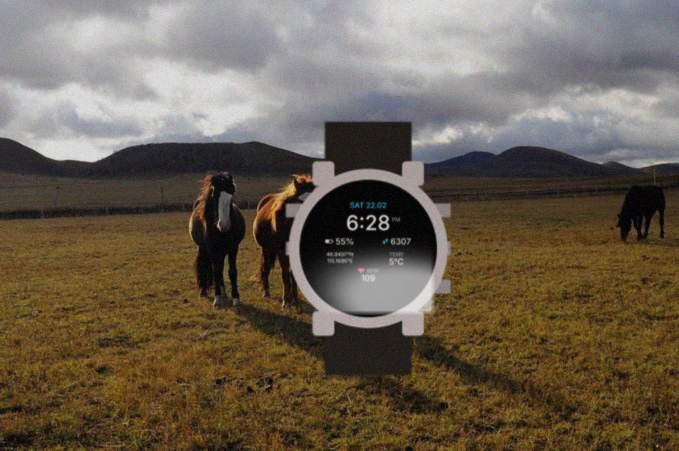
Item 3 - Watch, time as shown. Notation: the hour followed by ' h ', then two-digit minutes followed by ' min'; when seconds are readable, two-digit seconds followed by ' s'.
6 h 28 min
